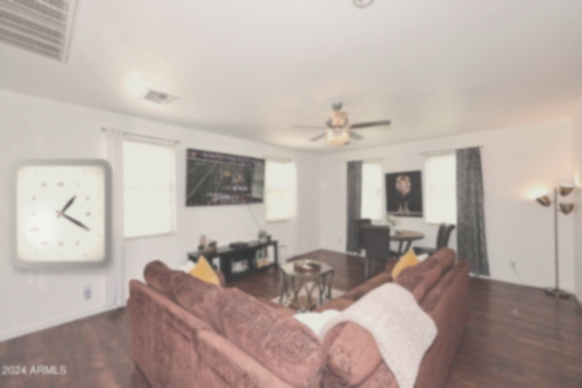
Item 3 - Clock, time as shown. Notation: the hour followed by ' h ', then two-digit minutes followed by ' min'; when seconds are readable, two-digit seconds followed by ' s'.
1 h 20 min
